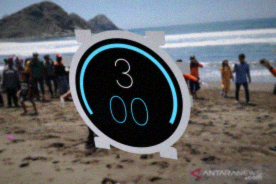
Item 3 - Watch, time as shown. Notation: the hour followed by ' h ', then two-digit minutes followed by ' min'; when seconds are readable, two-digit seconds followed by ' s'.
3 h 00 min
